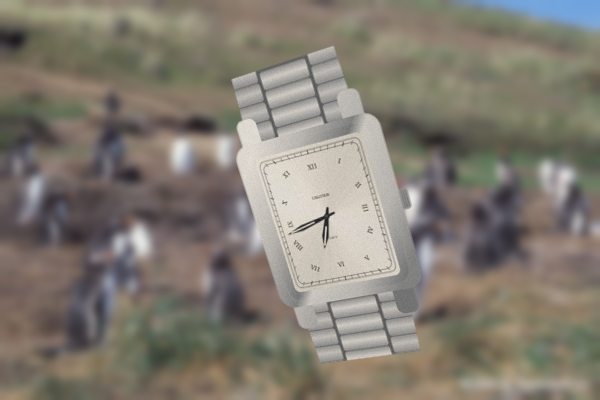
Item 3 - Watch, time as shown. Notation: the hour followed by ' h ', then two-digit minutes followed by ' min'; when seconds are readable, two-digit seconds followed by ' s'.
6 h 43 min
